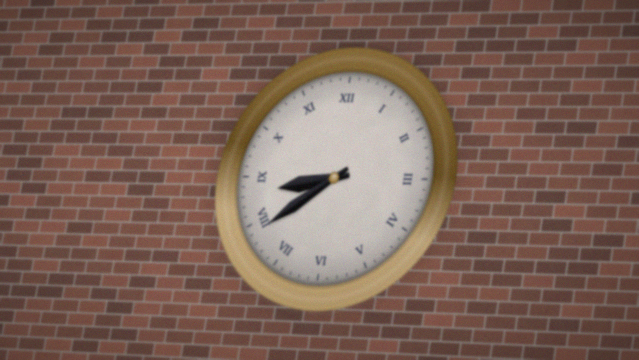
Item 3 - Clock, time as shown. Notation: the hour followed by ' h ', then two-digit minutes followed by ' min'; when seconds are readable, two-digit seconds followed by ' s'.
8 h 39 min
